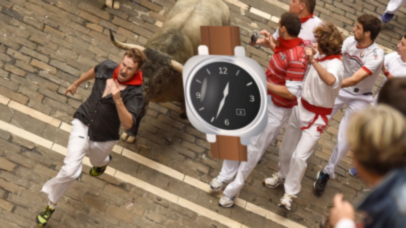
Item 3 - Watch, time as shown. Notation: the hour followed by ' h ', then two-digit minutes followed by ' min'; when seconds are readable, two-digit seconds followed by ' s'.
12 h 34 min
